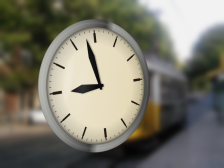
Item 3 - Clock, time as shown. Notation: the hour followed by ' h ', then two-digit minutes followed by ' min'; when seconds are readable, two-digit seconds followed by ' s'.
8 h 58 min
